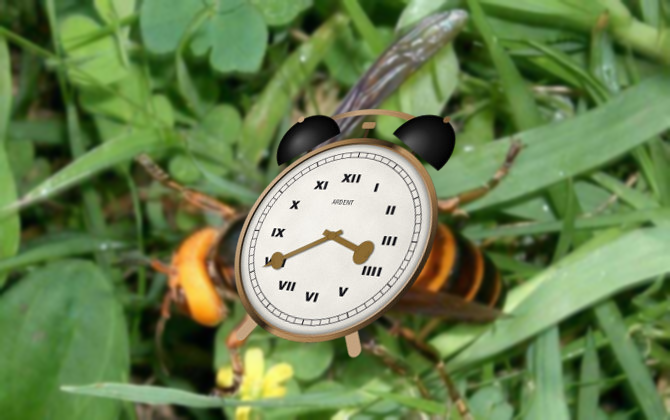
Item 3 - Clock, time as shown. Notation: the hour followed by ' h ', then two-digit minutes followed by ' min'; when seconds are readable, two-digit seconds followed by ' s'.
3 h 40 min
